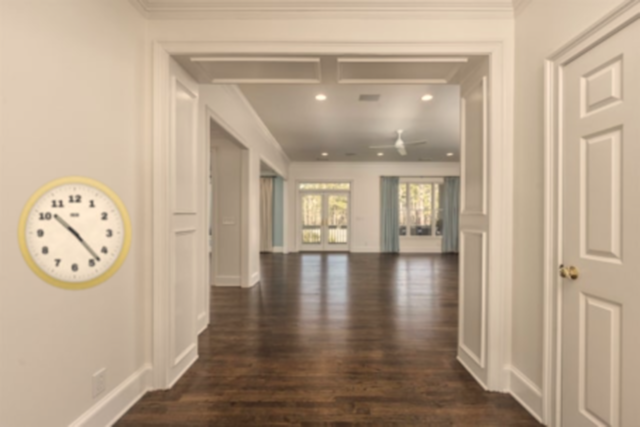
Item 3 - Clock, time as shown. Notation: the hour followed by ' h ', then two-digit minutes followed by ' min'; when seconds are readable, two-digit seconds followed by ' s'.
10 h 23 min
